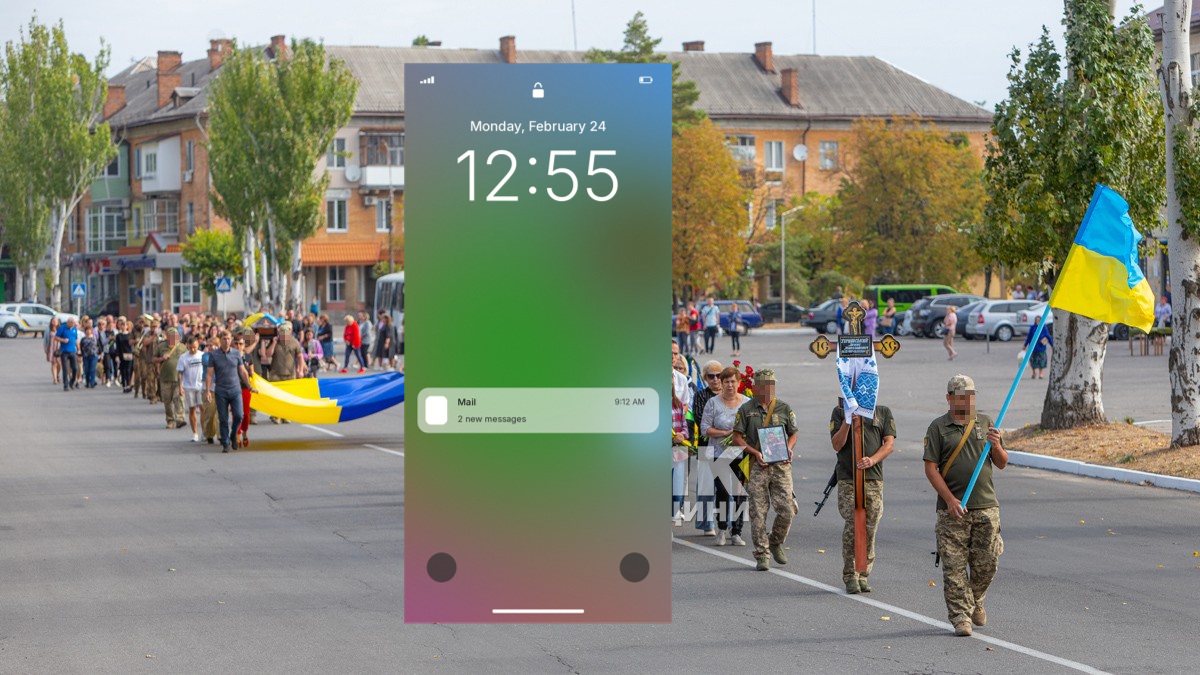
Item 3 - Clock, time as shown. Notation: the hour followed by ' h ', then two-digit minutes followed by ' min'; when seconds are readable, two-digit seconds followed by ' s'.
12 h 55 min
